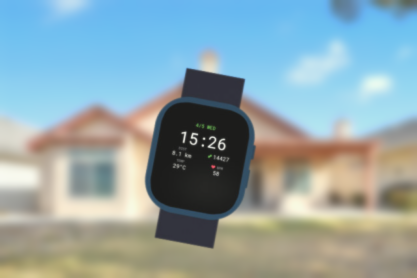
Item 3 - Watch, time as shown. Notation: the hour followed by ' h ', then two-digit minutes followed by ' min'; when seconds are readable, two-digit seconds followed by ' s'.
15 h 26 min
